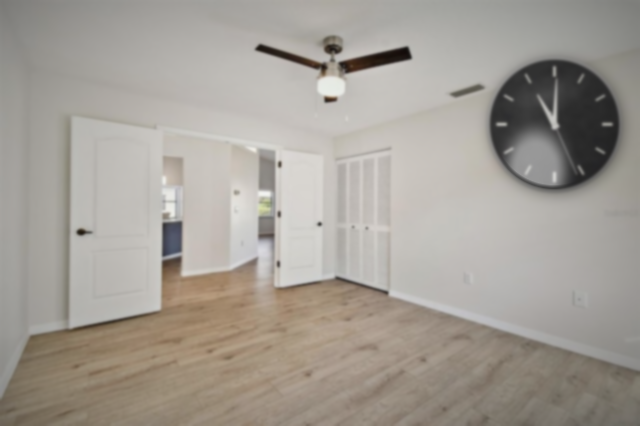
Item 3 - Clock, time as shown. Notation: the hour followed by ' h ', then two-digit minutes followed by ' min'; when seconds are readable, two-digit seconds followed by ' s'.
11 h 00 min 26 s
